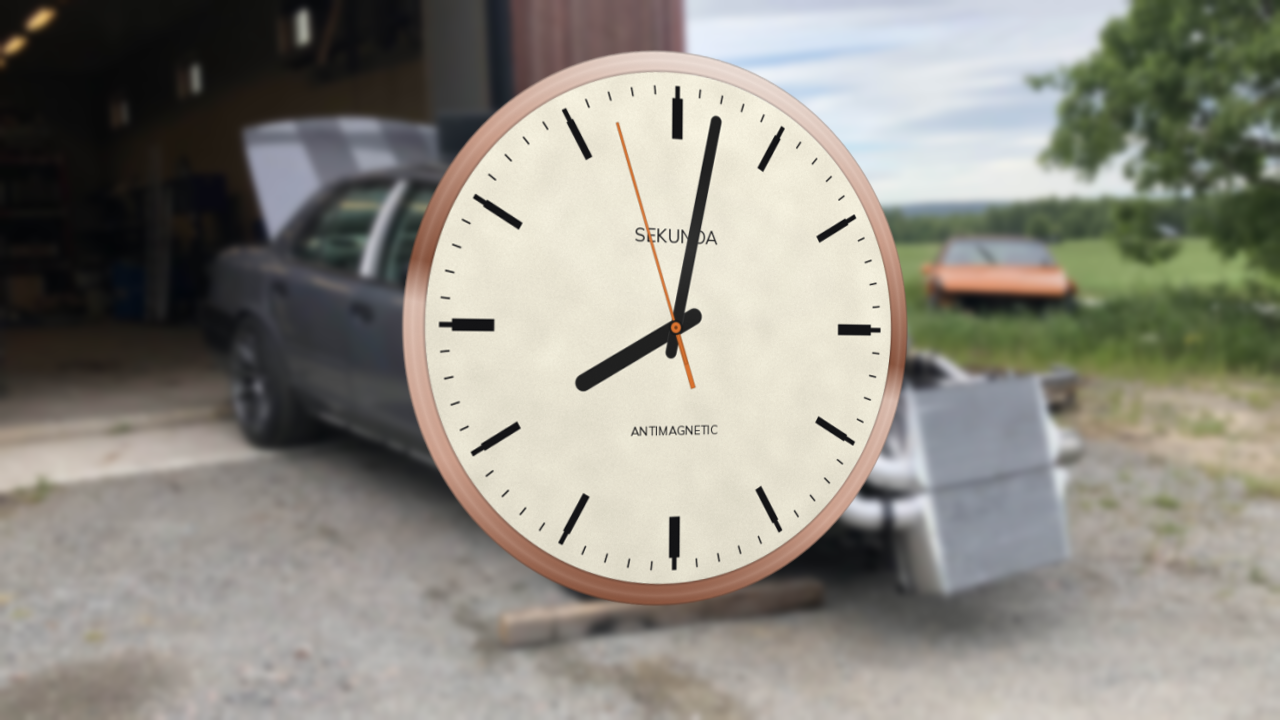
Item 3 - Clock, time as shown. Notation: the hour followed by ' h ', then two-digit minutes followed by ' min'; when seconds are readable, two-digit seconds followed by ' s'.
8 h 01 min 57 s
